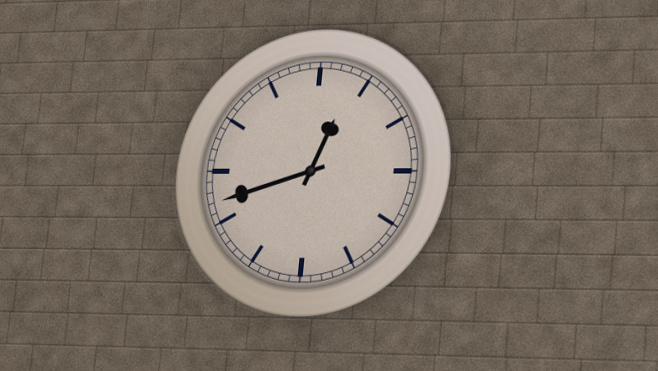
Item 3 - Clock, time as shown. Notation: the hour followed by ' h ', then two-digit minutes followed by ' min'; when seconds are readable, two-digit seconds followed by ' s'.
12 h 42 min
